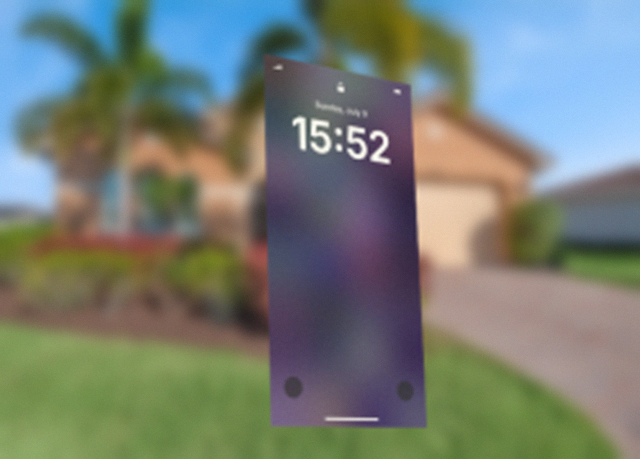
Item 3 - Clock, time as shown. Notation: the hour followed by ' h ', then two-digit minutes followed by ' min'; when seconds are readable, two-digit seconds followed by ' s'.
15 h 52 min
